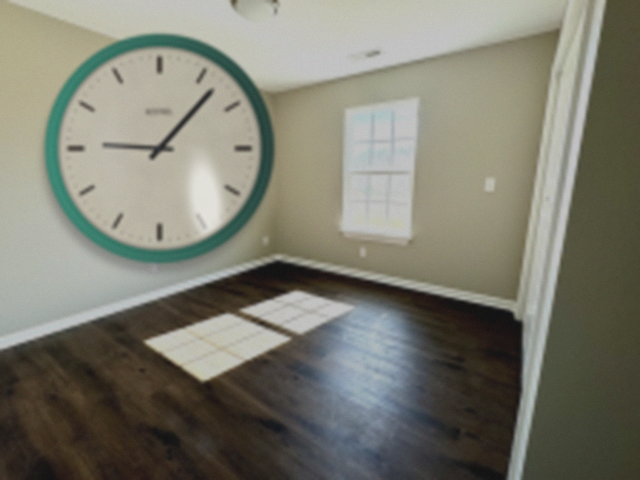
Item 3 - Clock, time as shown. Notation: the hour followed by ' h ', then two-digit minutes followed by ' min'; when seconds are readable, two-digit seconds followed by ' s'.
9 h 07 min
